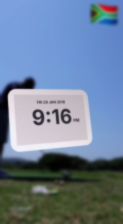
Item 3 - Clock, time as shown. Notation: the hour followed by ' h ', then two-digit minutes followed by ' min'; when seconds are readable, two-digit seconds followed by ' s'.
9 h 16 min
